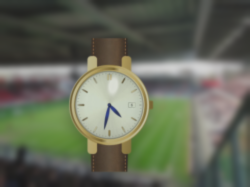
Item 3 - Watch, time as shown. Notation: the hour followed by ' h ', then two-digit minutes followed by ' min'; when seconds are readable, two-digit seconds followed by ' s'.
4 h 32 min
